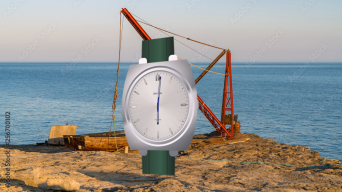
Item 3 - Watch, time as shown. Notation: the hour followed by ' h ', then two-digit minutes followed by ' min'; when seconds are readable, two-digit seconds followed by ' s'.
6 h 01 min
